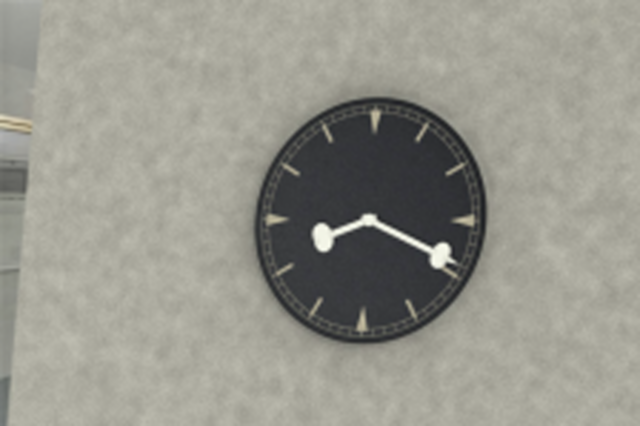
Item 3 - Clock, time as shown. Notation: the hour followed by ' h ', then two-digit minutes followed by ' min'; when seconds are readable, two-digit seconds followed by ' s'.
8 h 19 min
